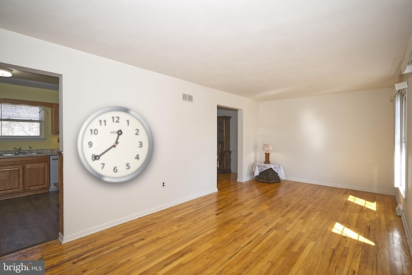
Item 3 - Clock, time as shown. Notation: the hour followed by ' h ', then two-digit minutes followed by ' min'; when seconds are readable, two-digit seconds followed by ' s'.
12 h 39 min
